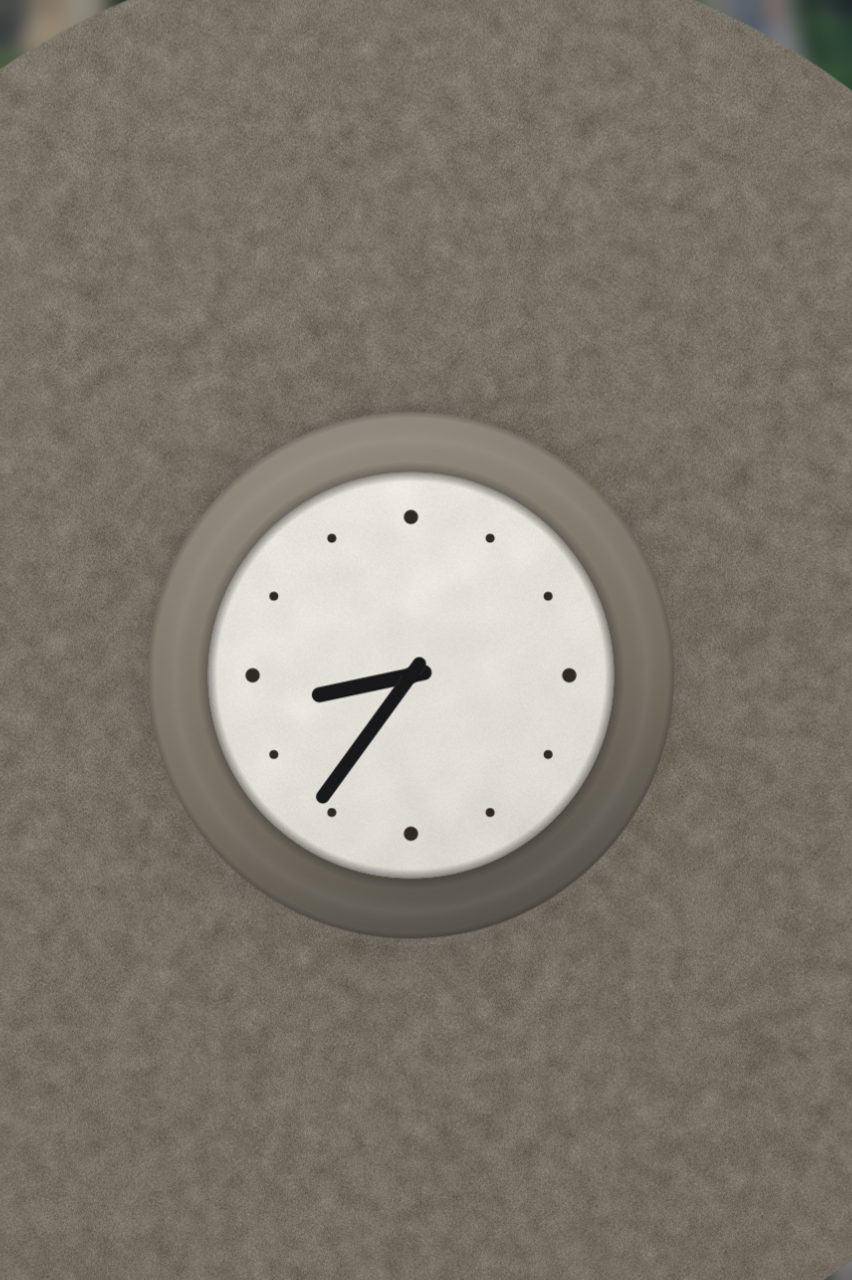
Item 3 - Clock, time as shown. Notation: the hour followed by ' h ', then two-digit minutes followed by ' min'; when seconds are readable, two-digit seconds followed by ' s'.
8 h 36 min
